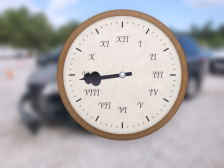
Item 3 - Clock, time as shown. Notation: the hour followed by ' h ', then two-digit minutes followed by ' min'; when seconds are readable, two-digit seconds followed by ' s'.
8 h 44 min
